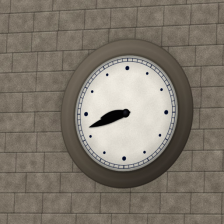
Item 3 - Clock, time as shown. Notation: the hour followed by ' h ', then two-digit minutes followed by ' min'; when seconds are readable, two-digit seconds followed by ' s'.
8 h 42 min
